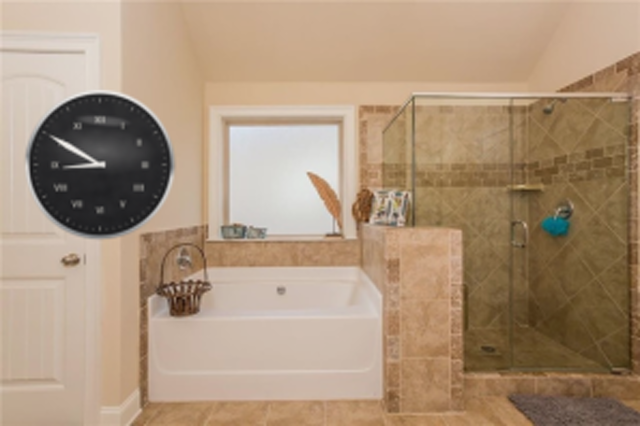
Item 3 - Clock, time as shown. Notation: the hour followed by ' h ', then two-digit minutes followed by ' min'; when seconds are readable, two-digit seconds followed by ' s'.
8 h 50 min
